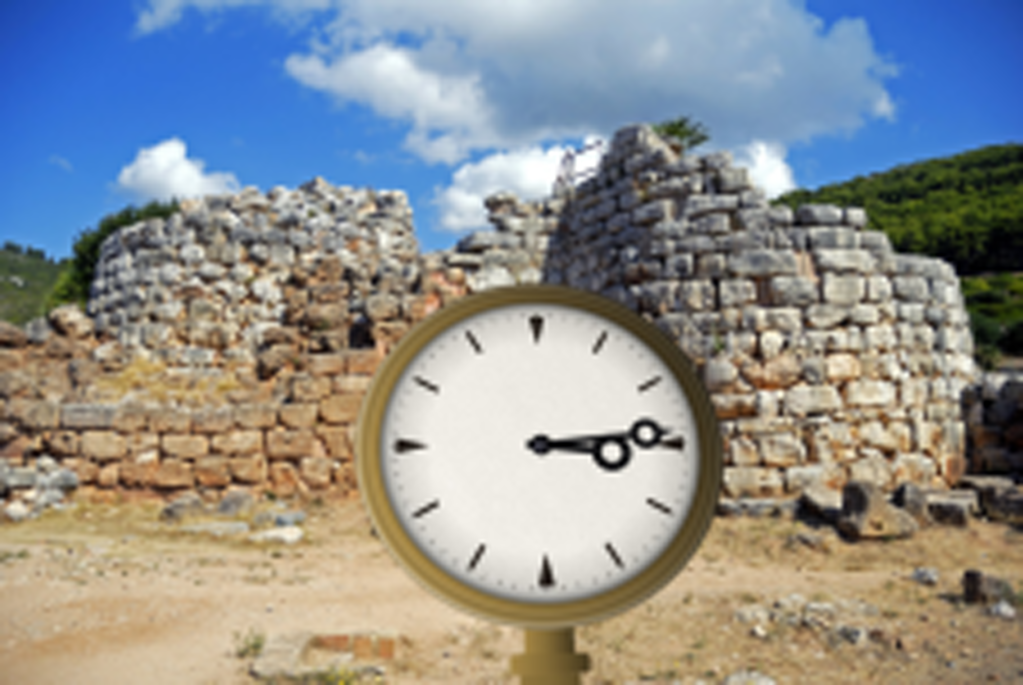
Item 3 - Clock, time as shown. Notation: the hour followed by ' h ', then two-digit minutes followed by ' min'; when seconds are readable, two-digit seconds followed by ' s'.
3 h 14 min
